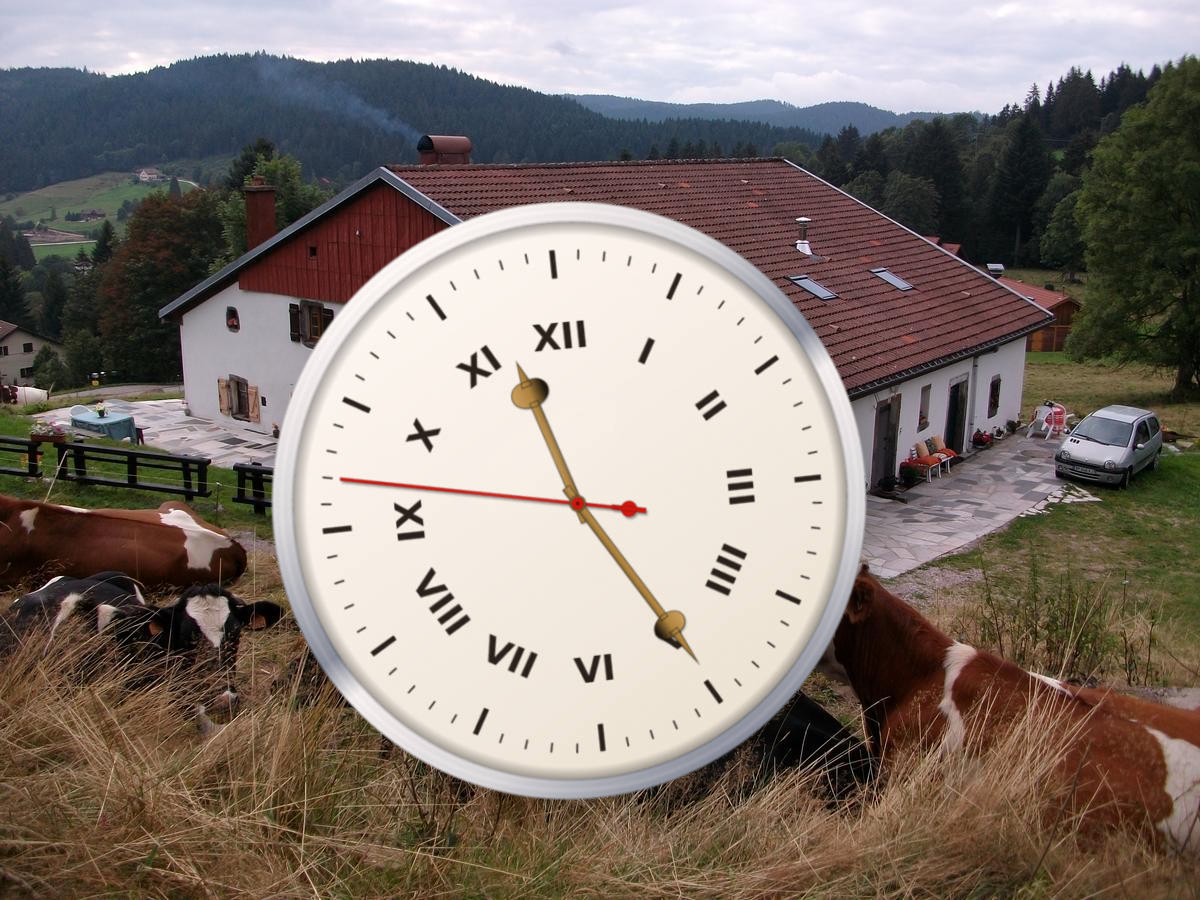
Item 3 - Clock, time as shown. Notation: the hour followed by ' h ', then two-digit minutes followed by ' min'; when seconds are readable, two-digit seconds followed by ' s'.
11 h 24 min 47 s
